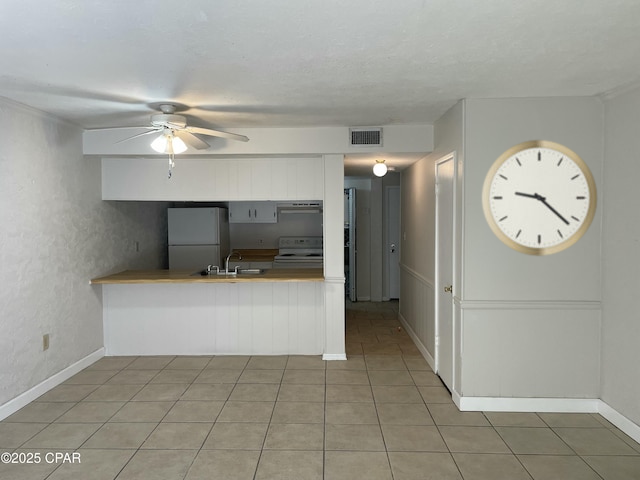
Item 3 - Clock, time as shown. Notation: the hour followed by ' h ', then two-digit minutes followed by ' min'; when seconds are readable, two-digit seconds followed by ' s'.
9 h 22 min
